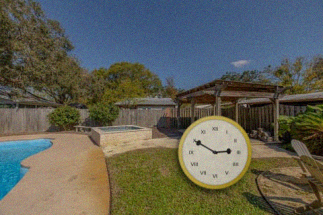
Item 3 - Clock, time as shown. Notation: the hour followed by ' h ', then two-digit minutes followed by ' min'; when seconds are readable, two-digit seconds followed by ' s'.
2 h 50 min
